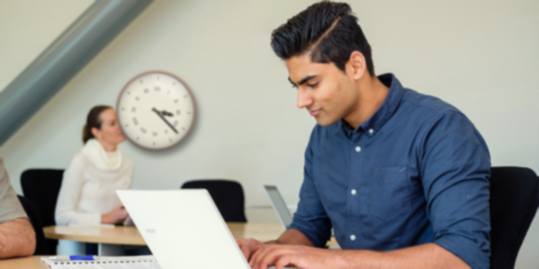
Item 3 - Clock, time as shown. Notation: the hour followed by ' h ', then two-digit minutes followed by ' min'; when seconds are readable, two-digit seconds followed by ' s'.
3 h 22 min
